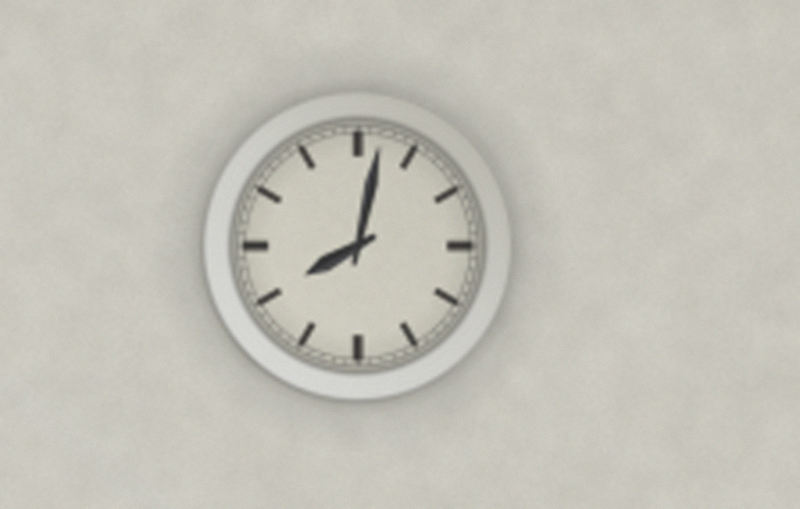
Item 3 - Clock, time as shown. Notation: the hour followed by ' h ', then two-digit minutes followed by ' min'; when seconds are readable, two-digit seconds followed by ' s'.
8 h 02 min
